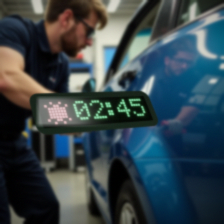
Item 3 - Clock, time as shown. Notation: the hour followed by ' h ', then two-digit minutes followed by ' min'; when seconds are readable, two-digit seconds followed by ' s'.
2 h 45 min
